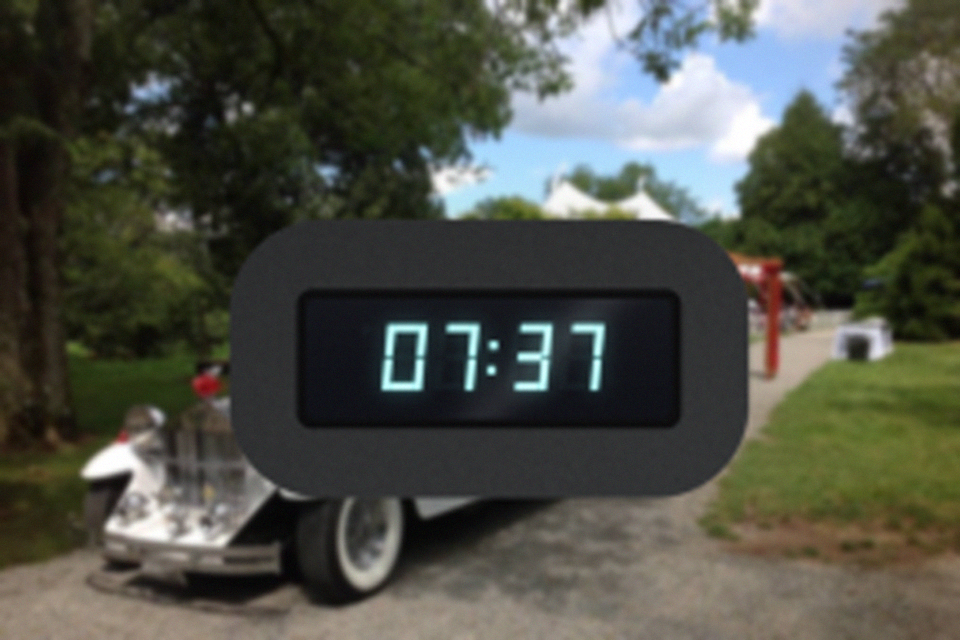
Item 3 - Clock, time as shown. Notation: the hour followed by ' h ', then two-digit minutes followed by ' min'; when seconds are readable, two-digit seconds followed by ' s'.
7 h 37 min
